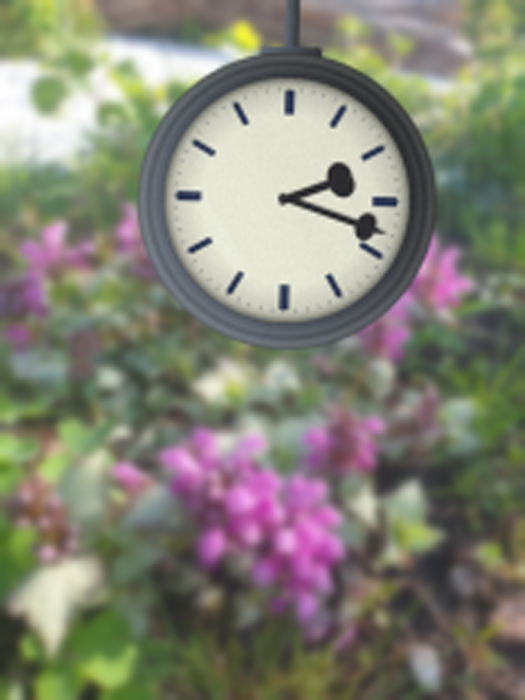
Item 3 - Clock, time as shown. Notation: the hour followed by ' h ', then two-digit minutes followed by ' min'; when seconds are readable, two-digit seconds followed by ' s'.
2 h 18 min
